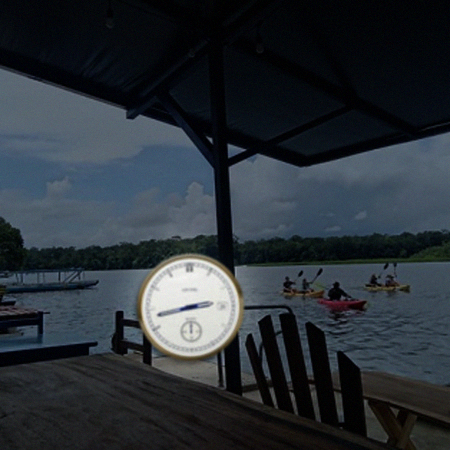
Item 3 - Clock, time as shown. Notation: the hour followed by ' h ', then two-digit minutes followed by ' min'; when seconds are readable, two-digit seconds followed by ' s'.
2 h 43 min
